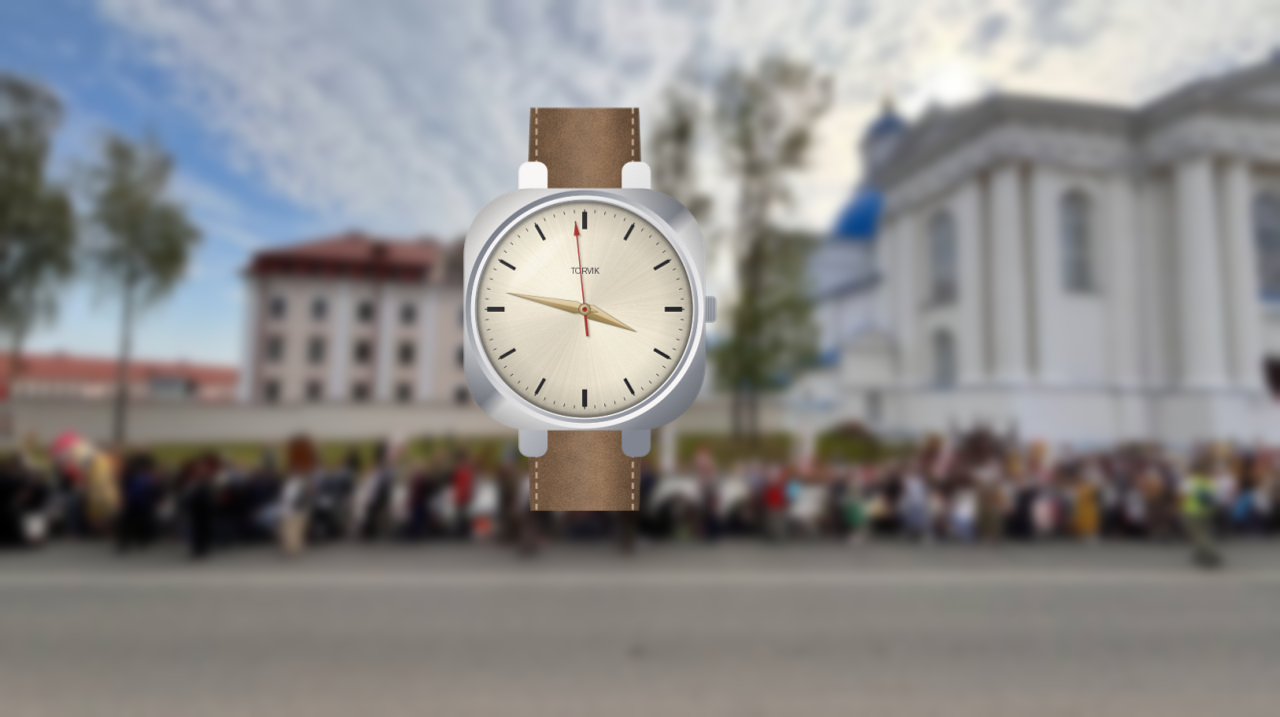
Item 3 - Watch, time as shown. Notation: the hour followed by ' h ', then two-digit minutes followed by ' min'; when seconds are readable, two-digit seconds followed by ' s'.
3 h 46 min 59 s
